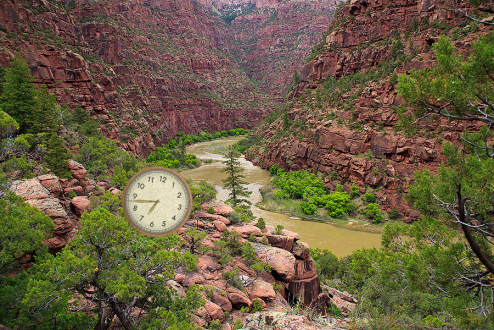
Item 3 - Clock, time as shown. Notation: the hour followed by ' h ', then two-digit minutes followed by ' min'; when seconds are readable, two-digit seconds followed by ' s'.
6 h 43 min
